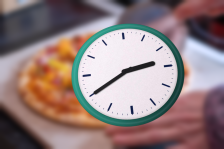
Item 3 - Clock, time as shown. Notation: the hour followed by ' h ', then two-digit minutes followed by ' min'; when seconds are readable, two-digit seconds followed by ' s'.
2 h 40 min
